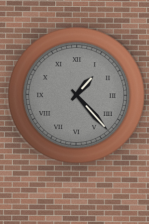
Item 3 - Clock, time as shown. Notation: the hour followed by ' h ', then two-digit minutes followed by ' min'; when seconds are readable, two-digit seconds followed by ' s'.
1 h 23 min
